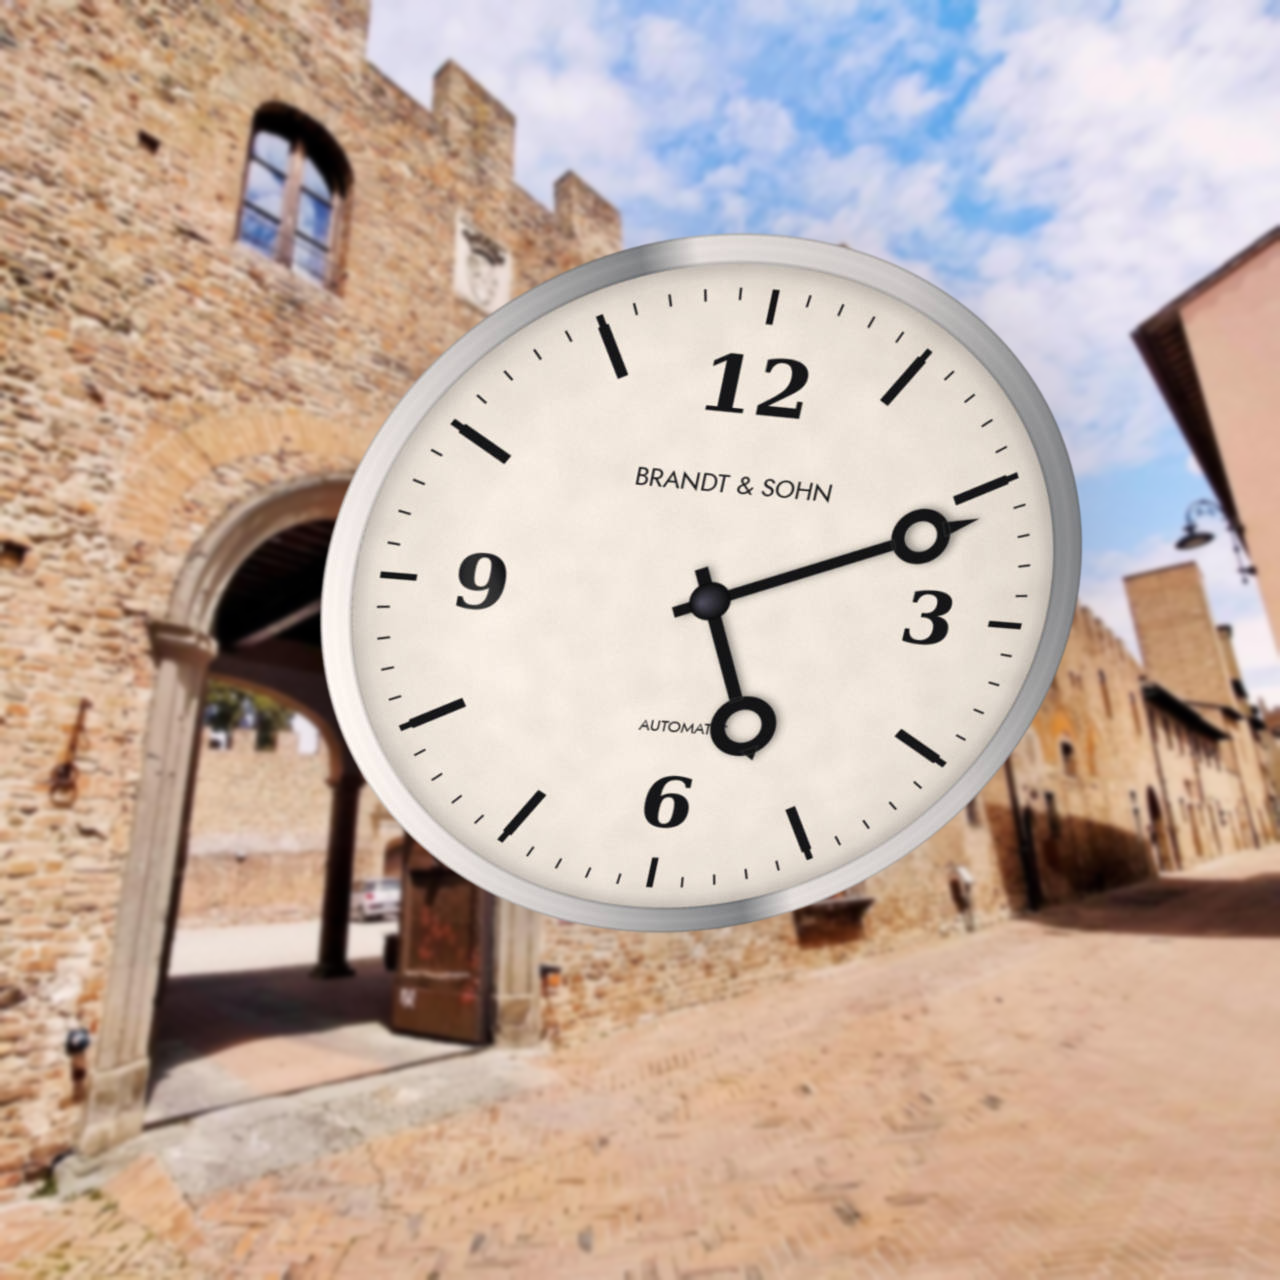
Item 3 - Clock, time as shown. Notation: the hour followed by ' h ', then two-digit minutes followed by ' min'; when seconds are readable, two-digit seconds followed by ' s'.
5 h 11 min
